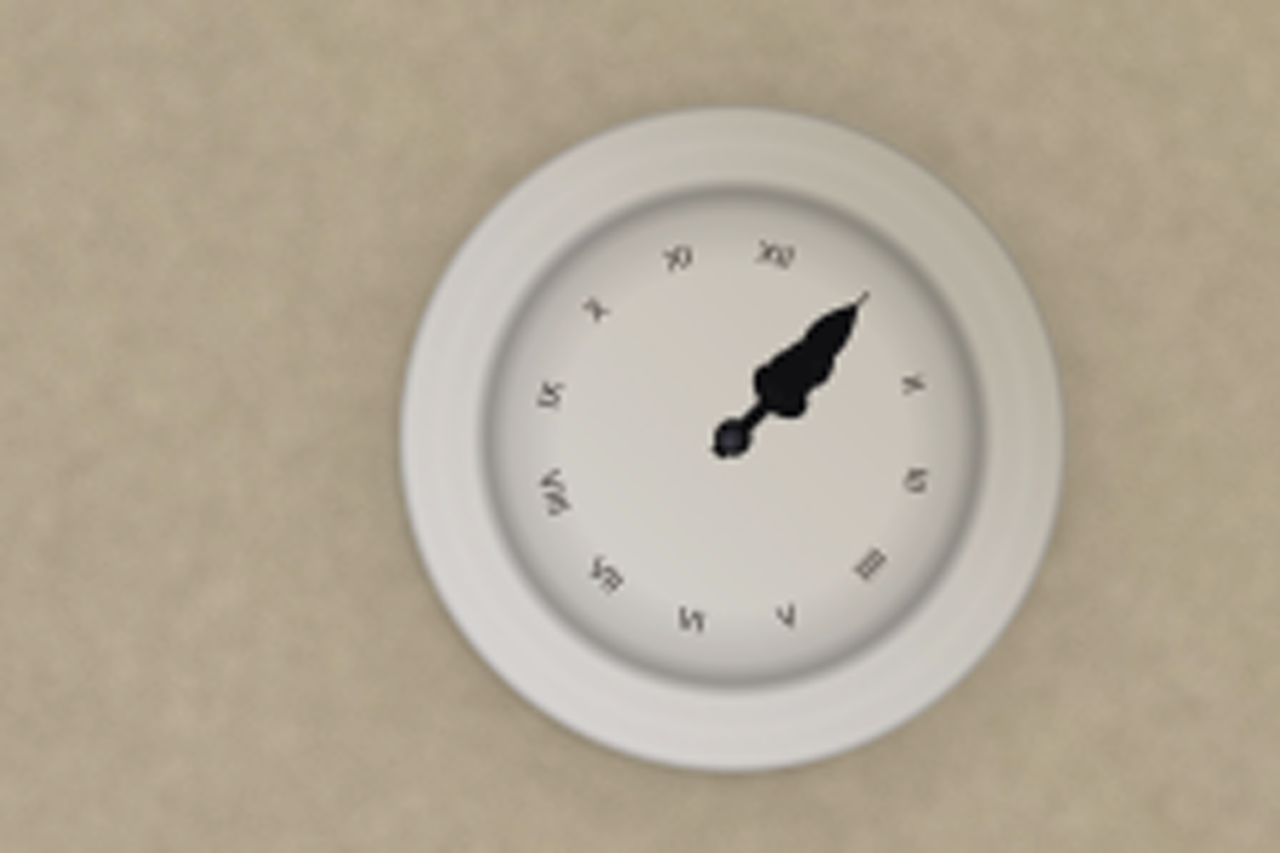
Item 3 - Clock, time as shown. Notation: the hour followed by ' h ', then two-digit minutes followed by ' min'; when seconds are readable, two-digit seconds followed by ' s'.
1 h 05 min
